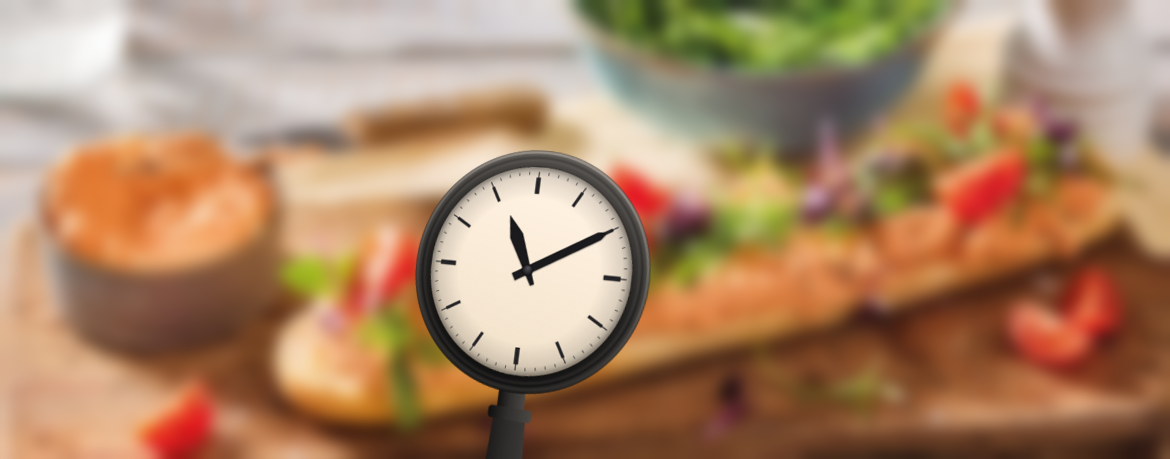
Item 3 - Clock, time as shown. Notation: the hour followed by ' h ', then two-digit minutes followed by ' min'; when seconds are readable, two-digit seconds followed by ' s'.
11 h 10 min
